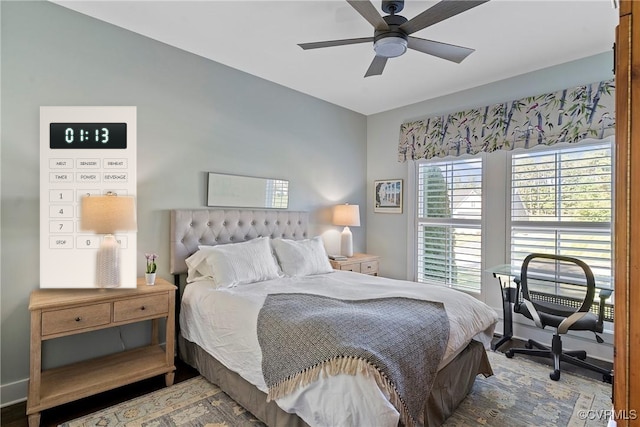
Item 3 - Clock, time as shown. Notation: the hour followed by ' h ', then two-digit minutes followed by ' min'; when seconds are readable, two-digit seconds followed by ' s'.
1 h 13 min
